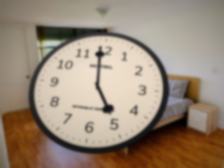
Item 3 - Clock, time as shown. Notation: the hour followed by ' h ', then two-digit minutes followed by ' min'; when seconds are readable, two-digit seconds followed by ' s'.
4 h 59 min
